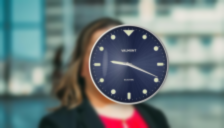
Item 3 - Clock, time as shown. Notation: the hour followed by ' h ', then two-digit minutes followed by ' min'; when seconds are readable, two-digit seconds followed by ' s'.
9 h 19 min
